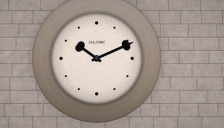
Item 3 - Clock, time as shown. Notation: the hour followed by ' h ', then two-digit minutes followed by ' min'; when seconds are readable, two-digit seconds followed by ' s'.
10 h 11 min
